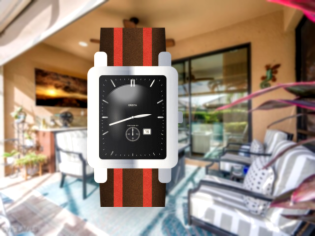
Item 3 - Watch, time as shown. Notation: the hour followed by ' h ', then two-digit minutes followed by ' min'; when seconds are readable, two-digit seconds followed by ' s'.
2 h 42 min
